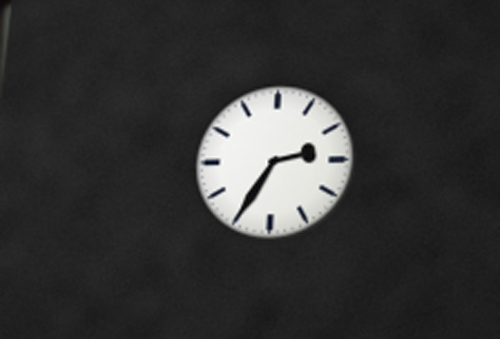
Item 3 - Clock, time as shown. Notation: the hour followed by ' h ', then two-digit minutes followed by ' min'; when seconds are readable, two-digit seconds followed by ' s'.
2 h 35 min
